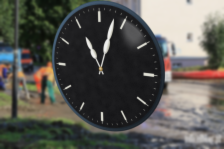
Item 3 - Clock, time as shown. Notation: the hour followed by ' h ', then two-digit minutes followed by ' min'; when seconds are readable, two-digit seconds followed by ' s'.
11 h 03 min
